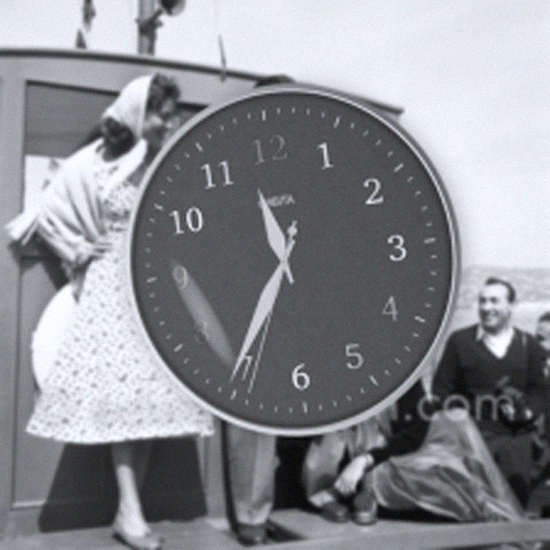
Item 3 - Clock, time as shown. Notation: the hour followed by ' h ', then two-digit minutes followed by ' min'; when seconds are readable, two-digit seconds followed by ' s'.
11 h 35 min 34 s
